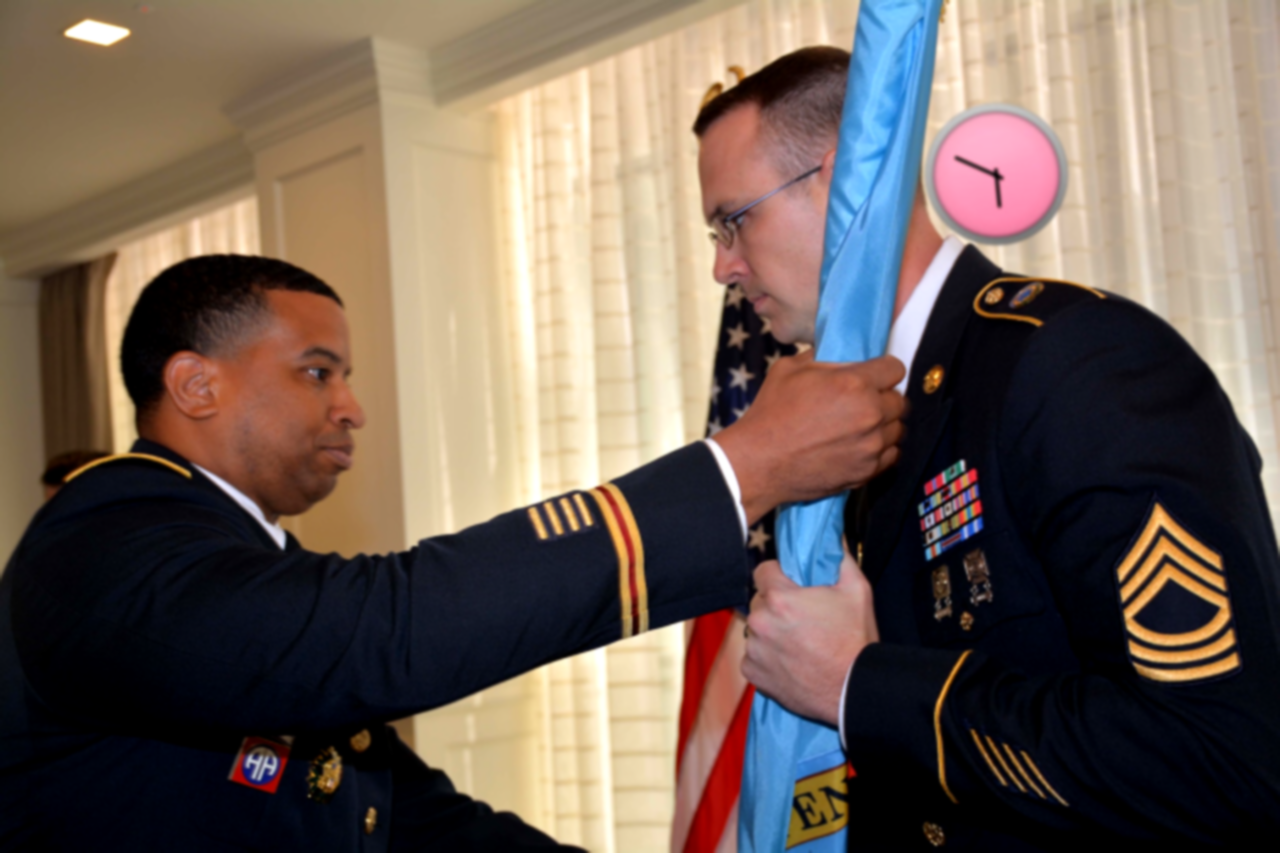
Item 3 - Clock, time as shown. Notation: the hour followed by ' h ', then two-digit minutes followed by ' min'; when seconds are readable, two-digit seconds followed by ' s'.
5 h 49 min
